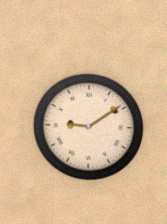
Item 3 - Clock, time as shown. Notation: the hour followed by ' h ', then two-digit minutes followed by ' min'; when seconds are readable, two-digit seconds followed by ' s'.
9 h 09 min
